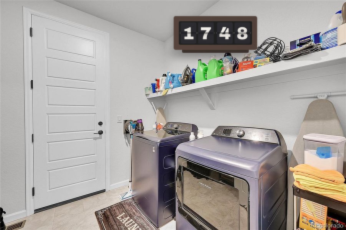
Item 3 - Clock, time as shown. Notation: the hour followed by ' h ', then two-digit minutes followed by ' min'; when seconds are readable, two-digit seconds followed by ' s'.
17 h 48 min
